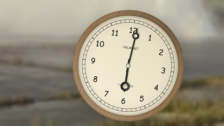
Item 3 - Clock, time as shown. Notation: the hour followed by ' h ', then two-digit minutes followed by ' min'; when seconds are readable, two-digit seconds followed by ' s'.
6 h 01 min
